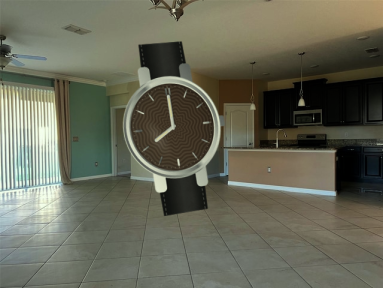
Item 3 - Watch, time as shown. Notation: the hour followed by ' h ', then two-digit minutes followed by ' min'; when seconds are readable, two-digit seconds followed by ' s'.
8 h 00 min
